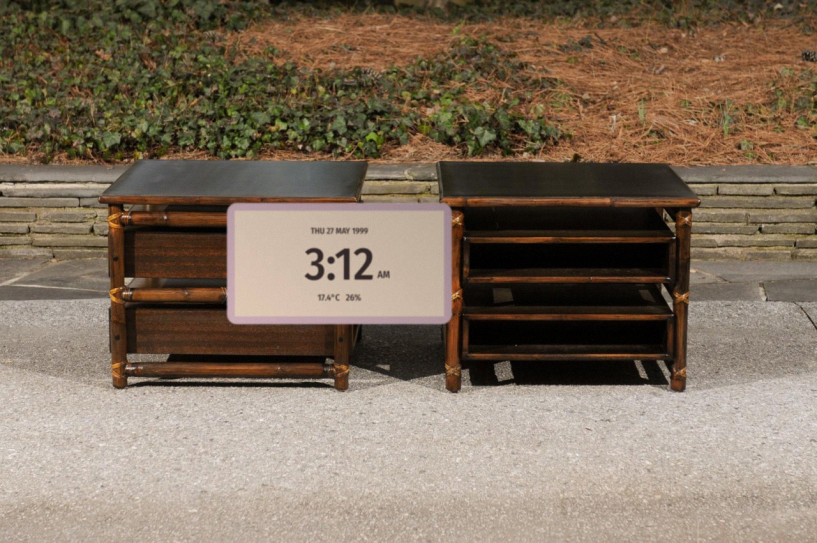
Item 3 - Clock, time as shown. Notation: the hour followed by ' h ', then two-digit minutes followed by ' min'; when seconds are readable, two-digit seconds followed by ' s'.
3 h 12 min
